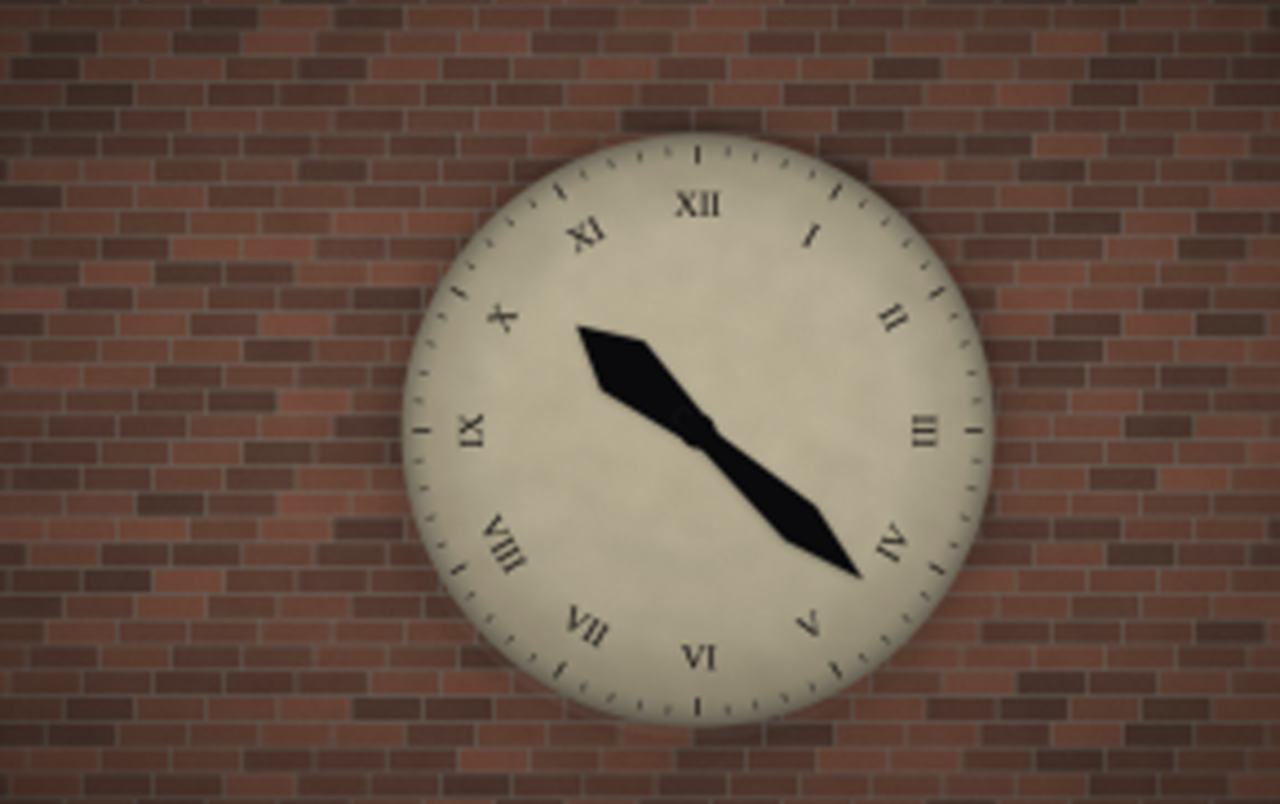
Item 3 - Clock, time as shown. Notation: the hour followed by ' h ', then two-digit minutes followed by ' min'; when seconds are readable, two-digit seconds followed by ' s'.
10 h 22 min
